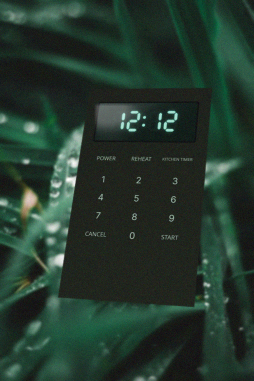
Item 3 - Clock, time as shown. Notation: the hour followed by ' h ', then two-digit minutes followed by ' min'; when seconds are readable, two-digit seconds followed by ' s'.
12 h 12 min
